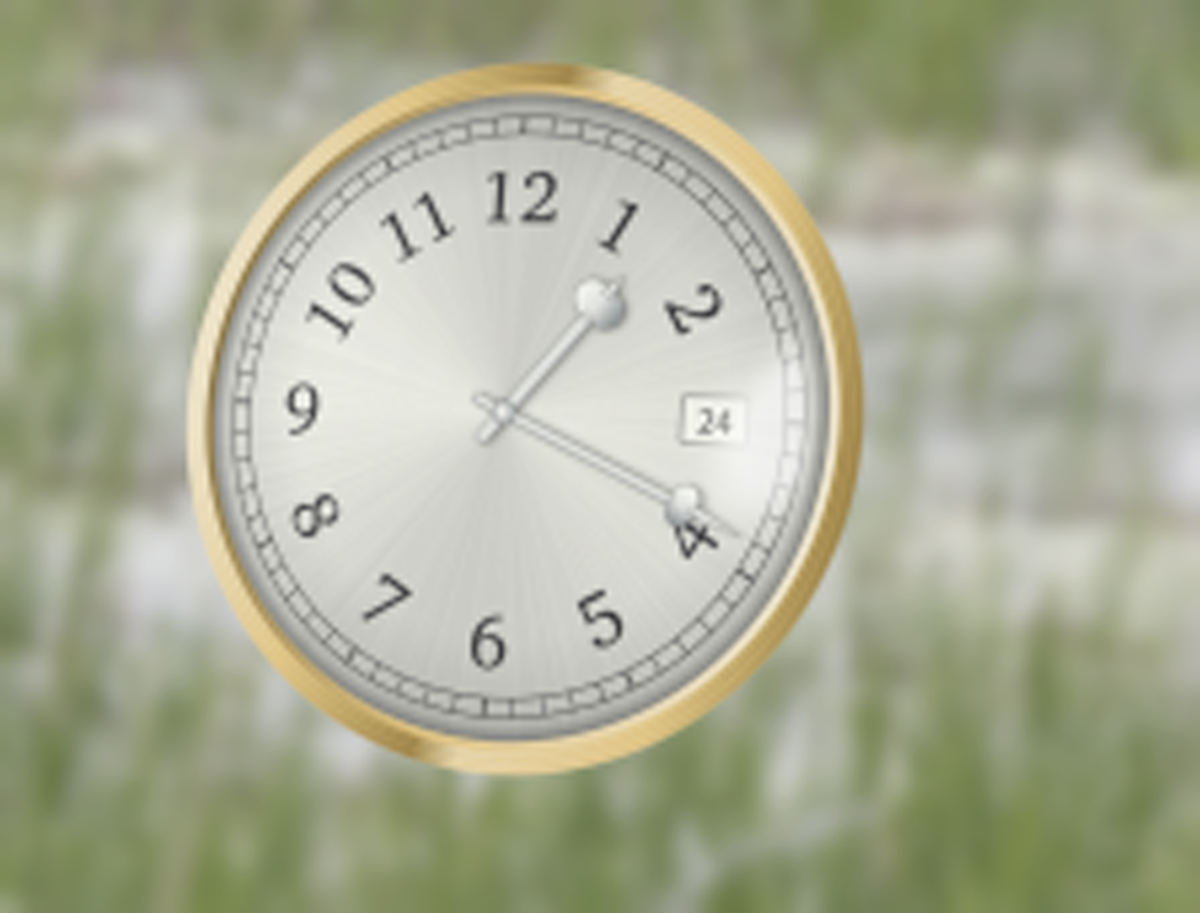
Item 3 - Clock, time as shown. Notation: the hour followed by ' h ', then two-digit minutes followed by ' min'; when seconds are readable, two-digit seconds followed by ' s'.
1 h 19 min
